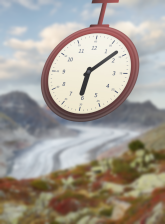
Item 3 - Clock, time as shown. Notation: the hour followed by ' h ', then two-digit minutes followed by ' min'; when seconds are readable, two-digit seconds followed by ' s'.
6 h 08 min
